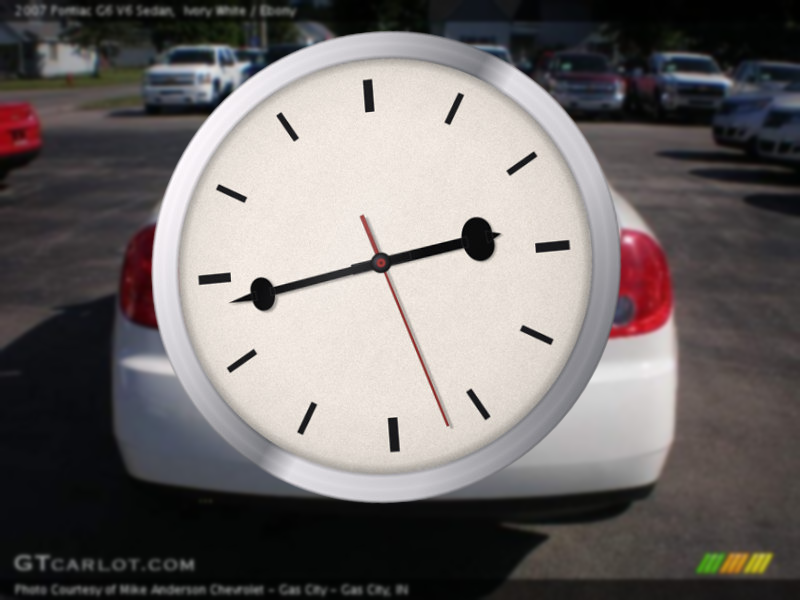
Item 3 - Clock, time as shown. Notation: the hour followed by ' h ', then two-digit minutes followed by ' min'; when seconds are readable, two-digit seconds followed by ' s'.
2 h 43 min 27 s
